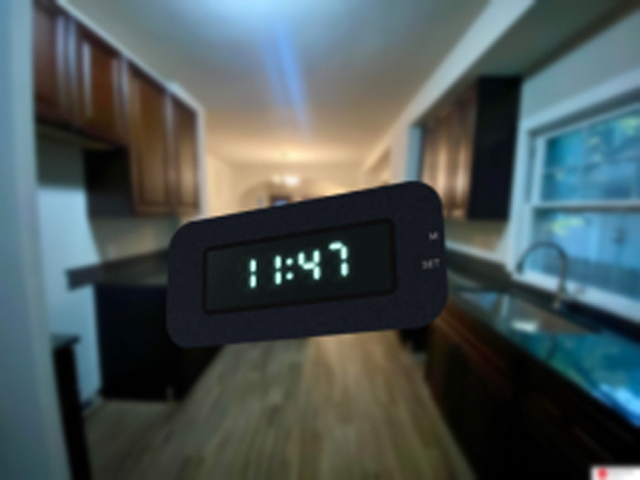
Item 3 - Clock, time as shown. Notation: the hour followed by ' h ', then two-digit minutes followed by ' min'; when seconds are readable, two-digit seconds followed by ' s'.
11 h 47 min
